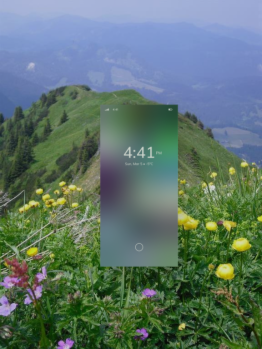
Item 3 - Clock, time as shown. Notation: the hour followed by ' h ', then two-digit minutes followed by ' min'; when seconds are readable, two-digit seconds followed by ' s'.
4 h 41 min
